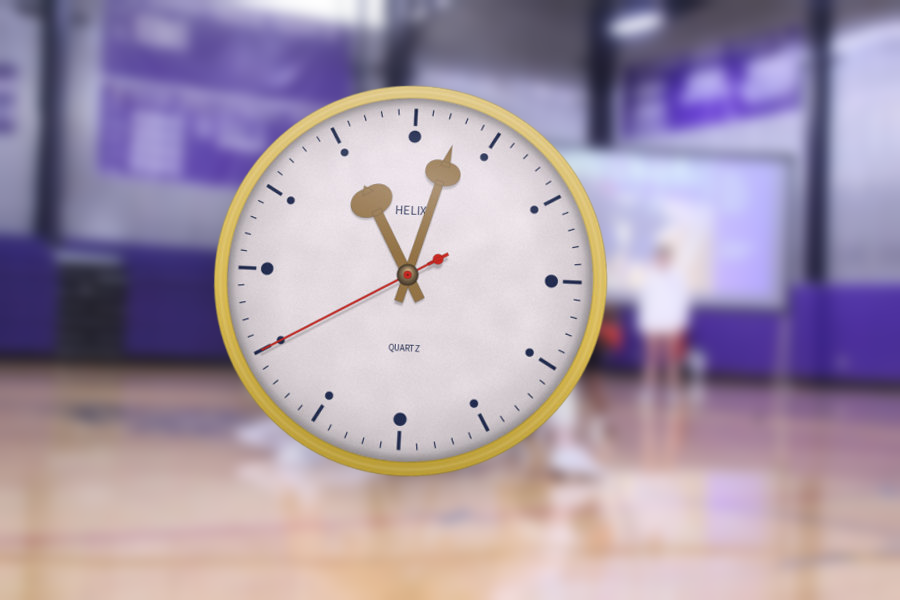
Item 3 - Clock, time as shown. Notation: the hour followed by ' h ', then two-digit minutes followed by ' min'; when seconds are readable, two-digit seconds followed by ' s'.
11 h 02 min 40 s
